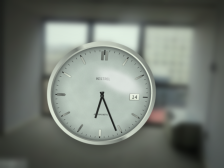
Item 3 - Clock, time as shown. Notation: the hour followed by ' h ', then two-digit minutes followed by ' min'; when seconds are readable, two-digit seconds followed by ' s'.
6 h 26 min
